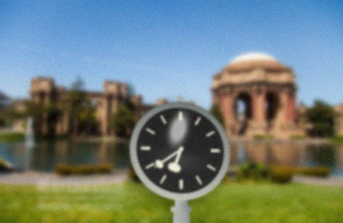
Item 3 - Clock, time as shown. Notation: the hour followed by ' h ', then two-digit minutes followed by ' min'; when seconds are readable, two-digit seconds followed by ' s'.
6 h 39 min
